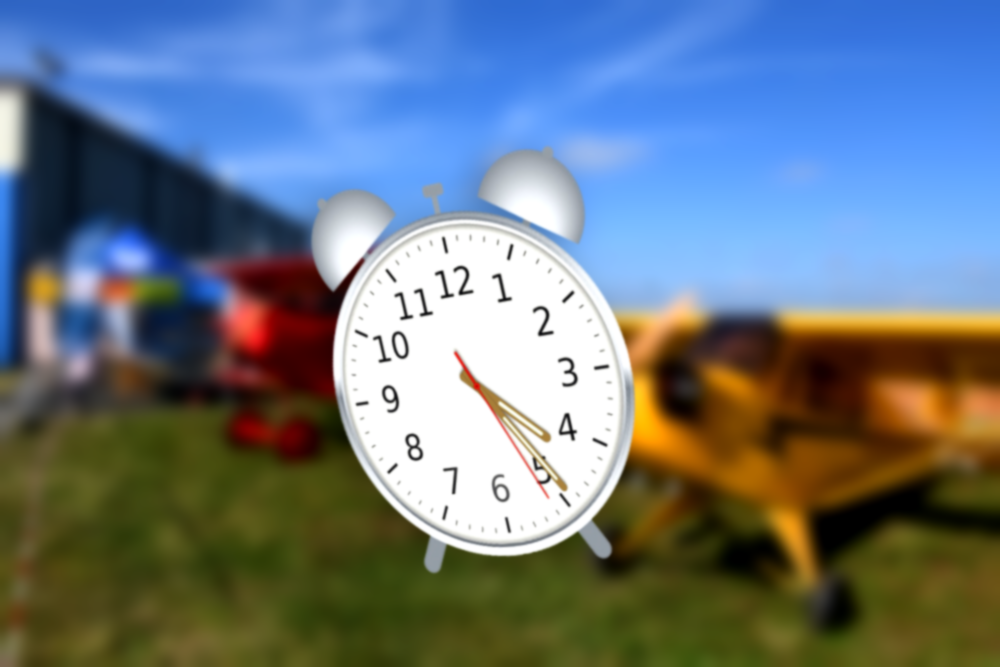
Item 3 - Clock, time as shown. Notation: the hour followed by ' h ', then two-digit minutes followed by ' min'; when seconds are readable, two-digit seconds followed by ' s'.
4 h 24 min 26 s
